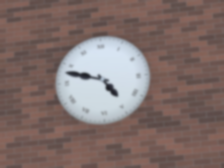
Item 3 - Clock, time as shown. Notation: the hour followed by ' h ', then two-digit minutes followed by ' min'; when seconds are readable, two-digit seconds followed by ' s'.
4 h 48 min
